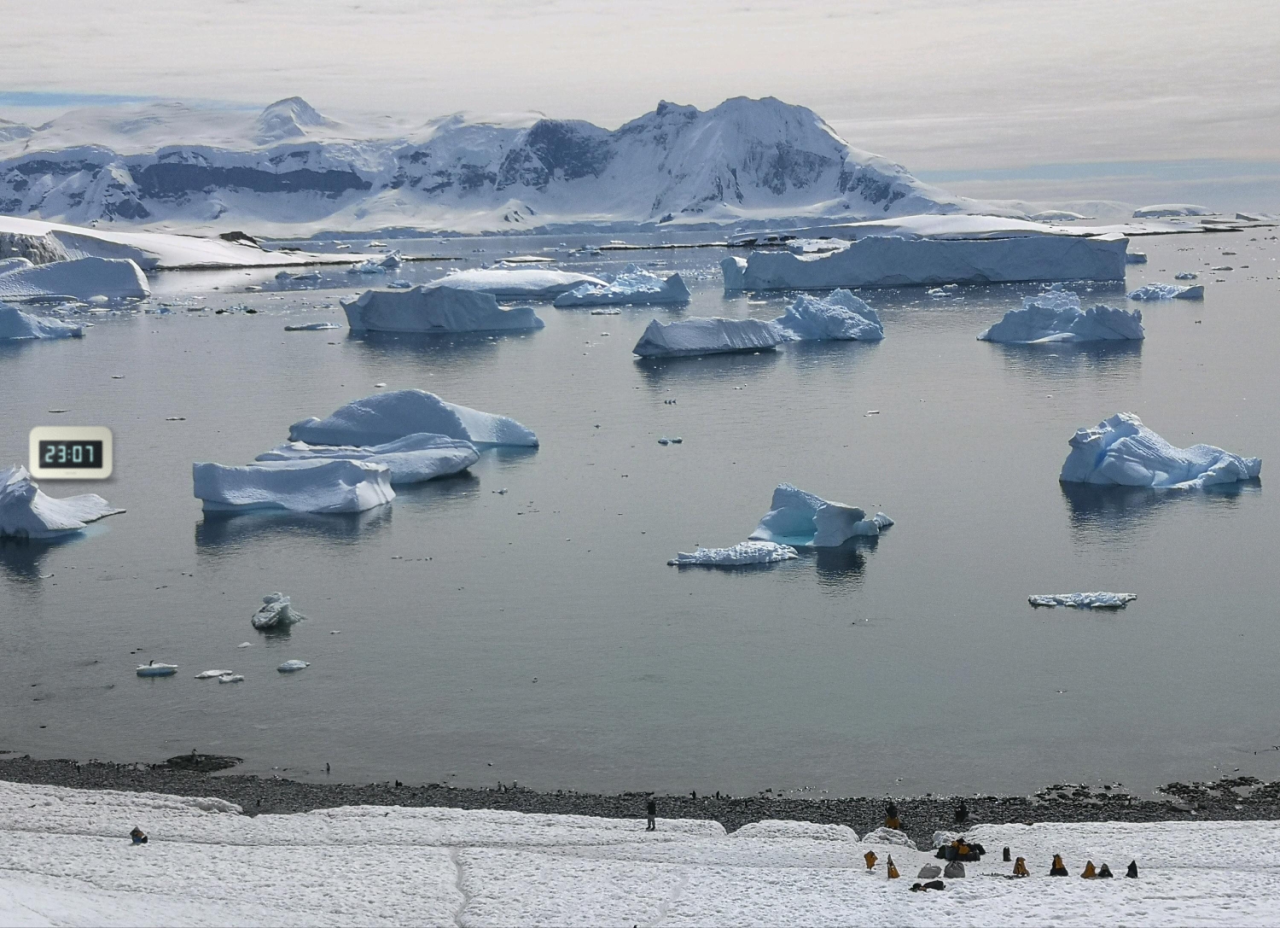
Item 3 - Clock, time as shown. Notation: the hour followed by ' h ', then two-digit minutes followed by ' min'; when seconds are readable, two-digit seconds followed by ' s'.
23 h 07 min
